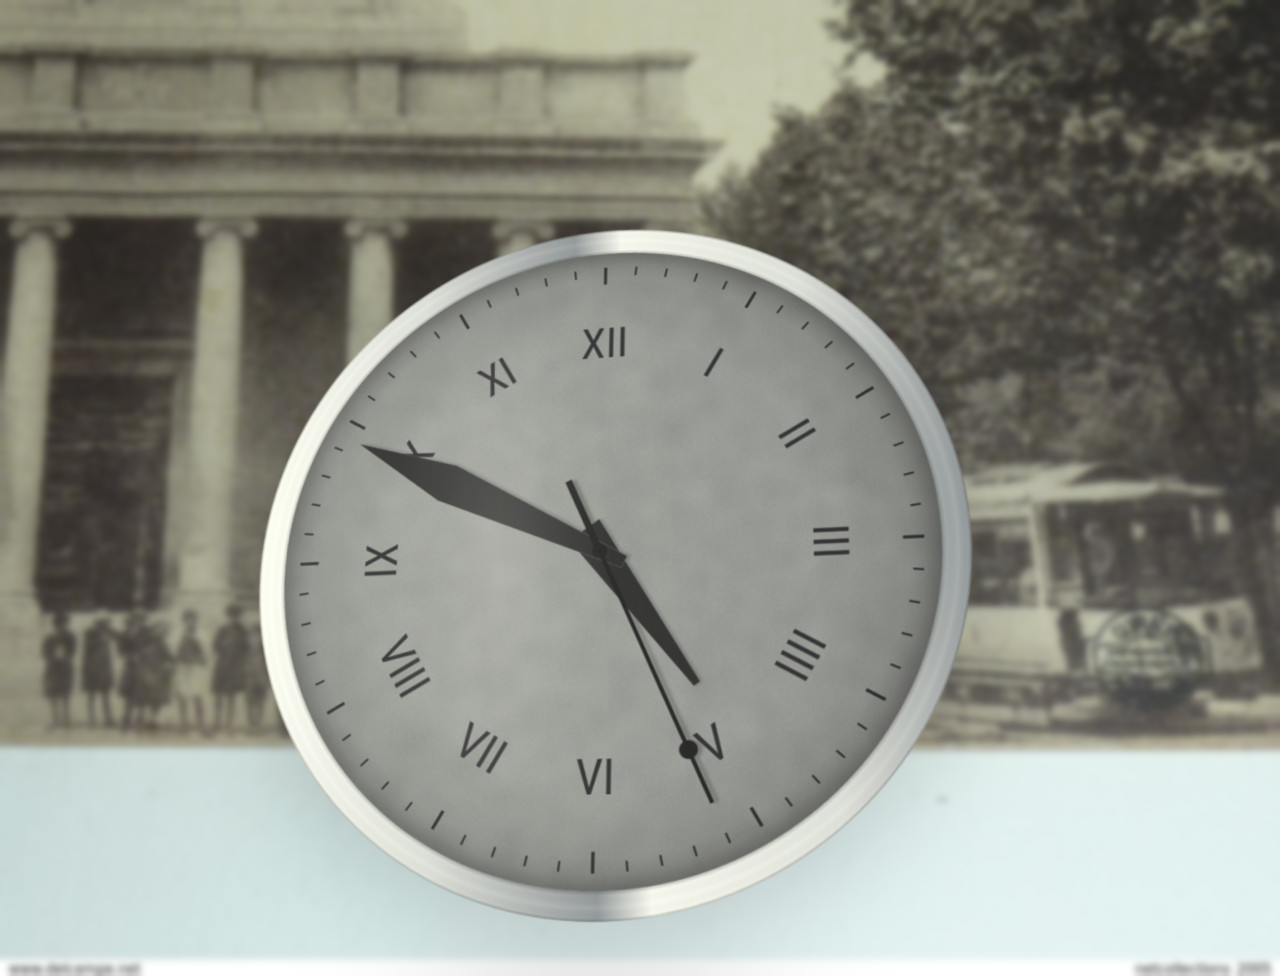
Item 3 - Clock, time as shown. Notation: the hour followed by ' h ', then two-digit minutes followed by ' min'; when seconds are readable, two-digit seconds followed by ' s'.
4 h 49 min 26 s
